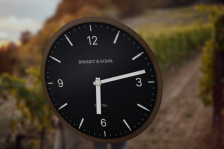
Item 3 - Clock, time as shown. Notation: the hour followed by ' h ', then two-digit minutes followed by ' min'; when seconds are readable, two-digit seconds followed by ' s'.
6 h 13 min
